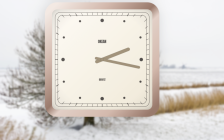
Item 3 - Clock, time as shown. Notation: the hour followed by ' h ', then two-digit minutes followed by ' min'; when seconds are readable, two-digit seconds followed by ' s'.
2 h 17 min
